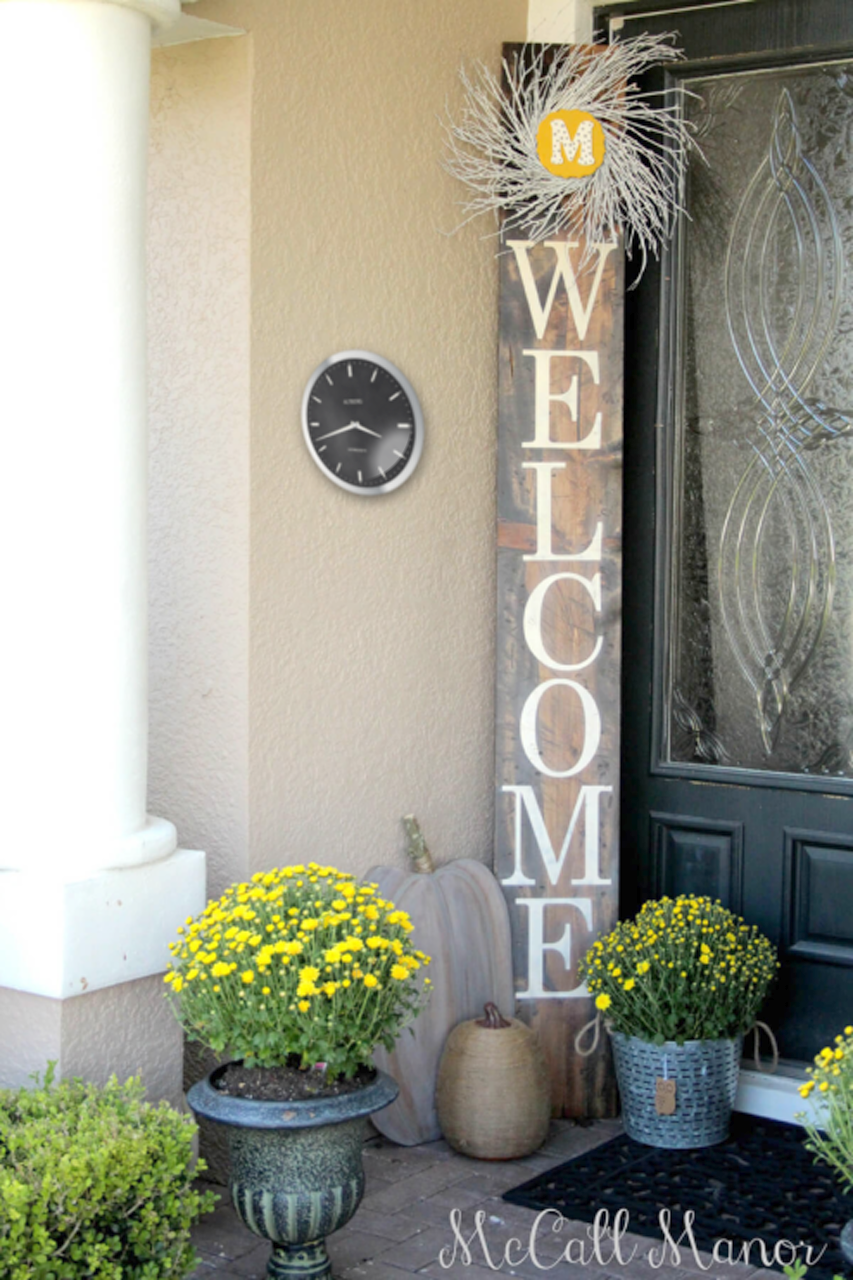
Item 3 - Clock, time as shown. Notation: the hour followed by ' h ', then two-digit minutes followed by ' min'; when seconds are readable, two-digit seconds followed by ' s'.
3 h 42 min
